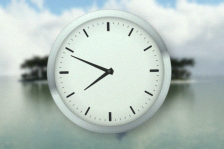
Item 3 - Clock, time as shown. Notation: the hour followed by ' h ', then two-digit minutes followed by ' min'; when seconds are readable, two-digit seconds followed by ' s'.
7 h 49 min
